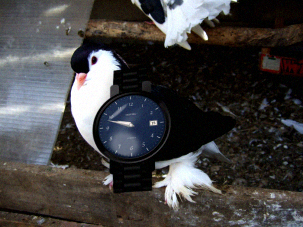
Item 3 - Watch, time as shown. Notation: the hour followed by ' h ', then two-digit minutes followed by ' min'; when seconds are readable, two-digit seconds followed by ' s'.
9 h 48 min
